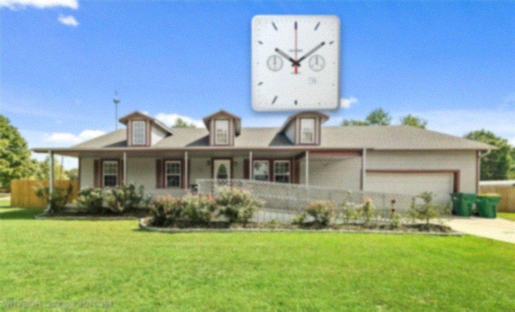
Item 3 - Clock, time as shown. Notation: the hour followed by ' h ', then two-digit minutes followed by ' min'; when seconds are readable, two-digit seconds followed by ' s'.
10 h 09 min
